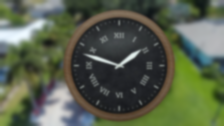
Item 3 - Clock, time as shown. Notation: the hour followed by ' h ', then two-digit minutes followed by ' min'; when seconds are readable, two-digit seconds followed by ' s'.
1 h 48 min
